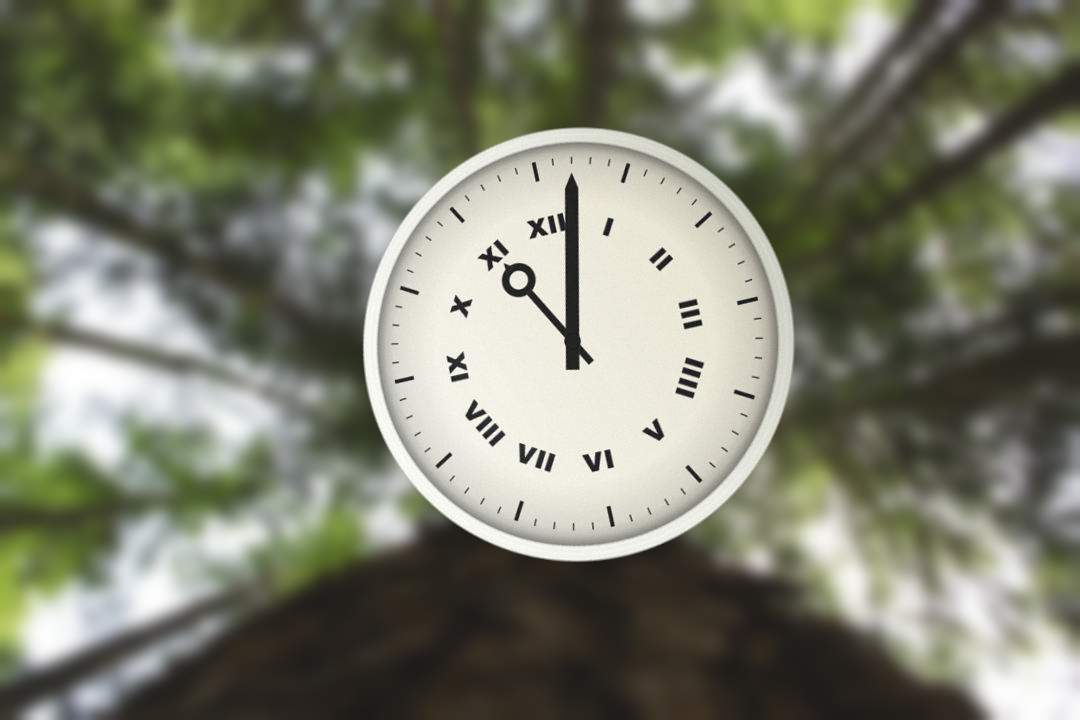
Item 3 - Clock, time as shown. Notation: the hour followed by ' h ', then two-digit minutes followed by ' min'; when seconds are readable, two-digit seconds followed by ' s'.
11 h 02 min
